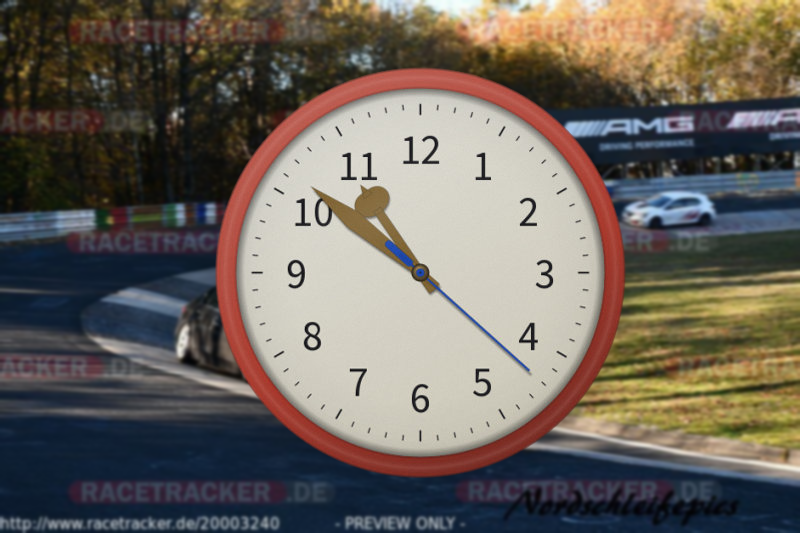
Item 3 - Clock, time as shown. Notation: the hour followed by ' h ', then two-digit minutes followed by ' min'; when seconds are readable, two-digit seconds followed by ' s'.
10 h 51 min 22 s
